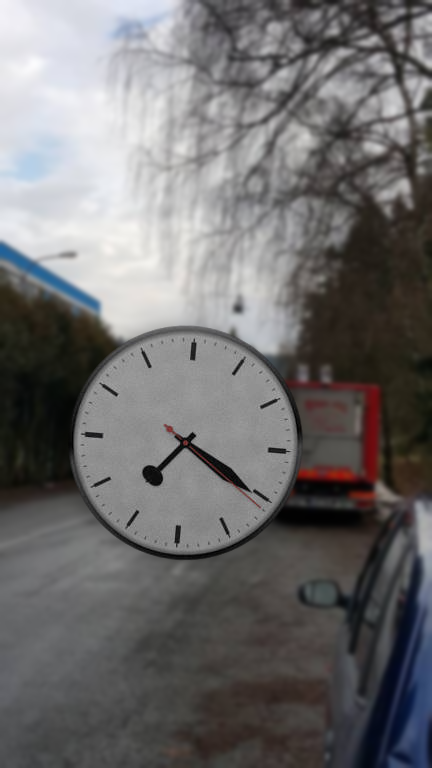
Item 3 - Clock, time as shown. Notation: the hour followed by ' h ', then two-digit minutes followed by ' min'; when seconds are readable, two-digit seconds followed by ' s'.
7 h 20 min 21 s
